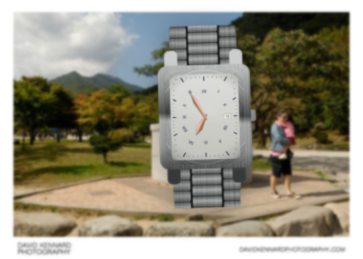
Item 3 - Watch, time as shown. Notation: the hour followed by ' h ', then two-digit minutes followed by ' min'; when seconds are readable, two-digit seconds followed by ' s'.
6 h 55 min
